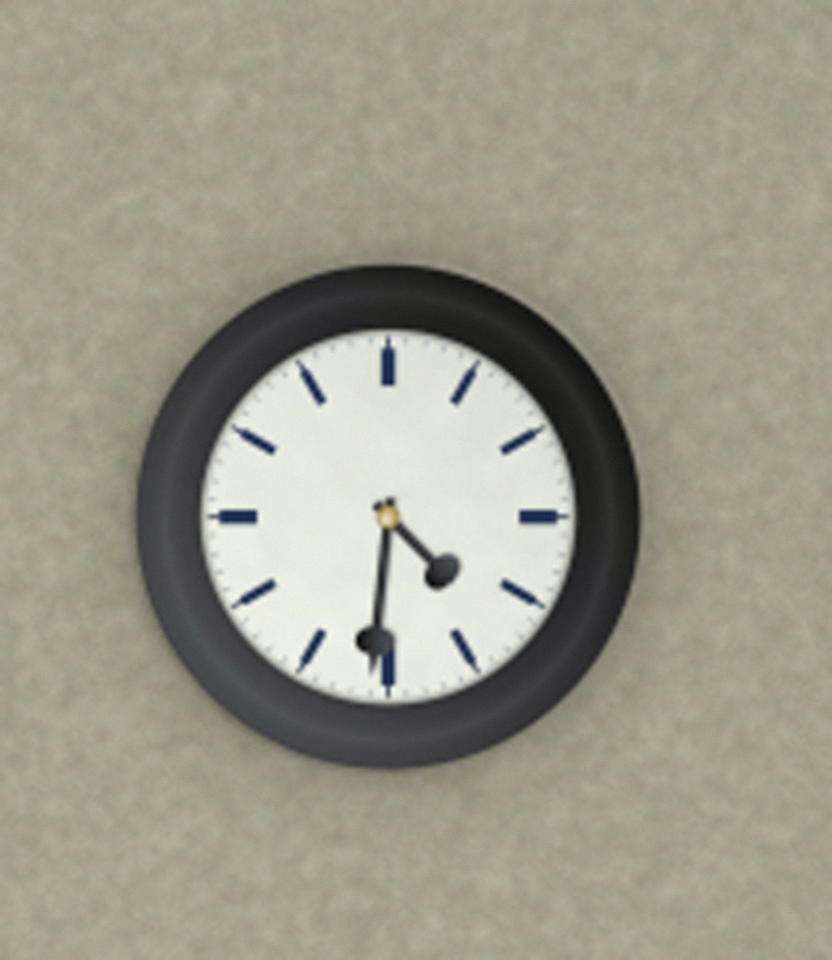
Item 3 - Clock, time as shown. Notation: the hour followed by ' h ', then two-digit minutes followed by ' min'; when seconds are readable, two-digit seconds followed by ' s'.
4 h 31 min
